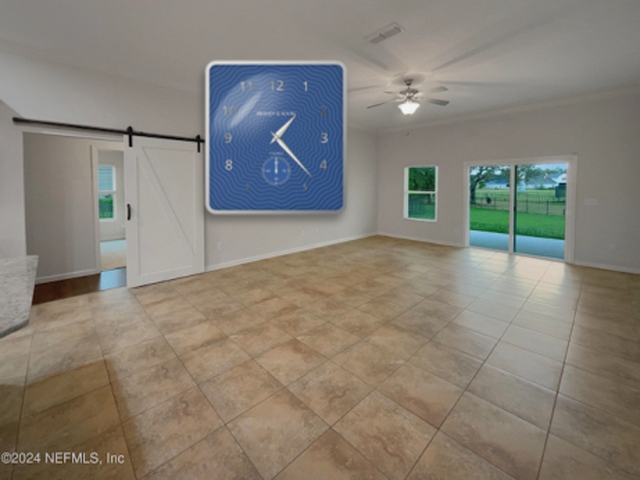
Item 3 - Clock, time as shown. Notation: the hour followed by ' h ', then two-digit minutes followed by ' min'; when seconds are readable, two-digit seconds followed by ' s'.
1 h 23 min
